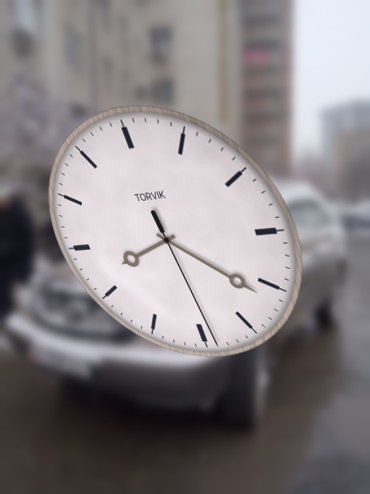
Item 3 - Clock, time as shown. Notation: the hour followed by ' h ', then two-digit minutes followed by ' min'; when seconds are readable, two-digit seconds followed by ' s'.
8 h 21 min 29 s
